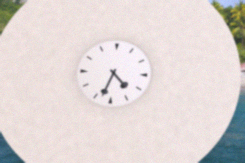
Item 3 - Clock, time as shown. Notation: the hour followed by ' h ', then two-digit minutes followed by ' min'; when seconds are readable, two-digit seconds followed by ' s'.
4 h 33 min
